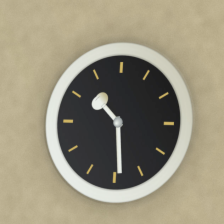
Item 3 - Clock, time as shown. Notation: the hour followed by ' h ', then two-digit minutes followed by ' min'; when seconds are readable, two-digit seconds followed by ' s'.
10 h 29 min
